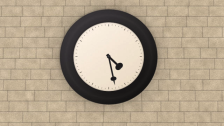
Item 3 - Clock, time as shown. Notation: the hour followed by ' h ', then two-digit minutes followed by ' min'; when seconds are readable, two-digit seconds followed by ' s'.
4 h 28 min
